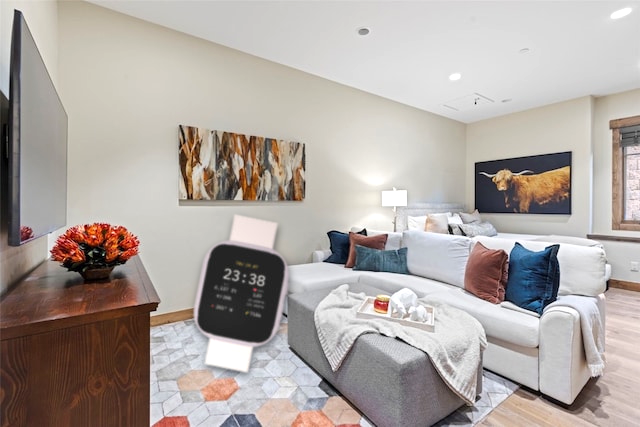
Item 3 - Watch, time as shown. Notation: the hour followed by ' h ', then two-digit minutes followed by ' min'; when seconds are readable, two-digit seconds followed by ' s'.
23 h 38 min
